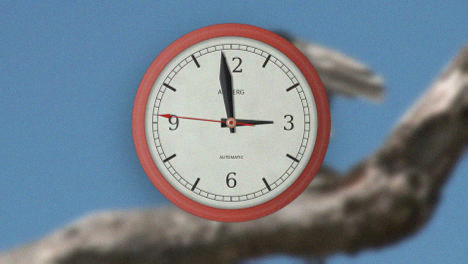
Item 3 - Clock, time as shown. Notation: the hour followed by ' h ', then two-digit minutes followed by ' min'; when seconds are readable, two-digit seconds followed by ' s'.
2 h 58 min 46 s
